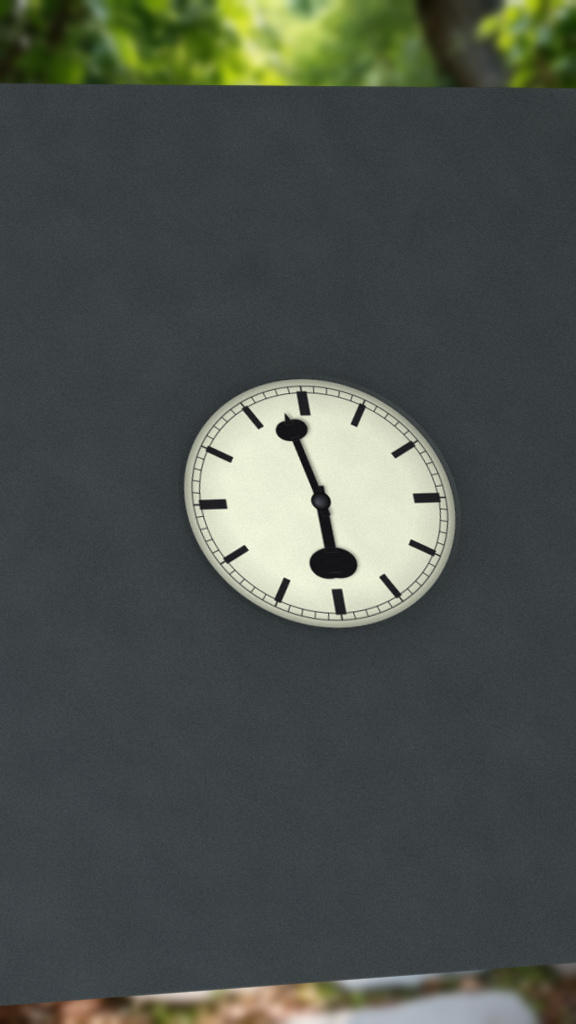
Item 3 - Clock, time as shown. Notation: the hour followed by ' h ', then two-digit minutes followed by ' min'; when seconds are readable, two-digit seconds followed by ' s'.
5 h 58 min
